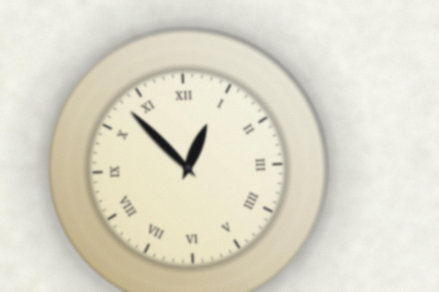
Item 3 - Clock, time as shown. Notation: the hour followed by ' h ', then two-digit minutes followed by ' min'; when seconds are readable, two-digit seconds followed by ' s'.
12 h 53 min
